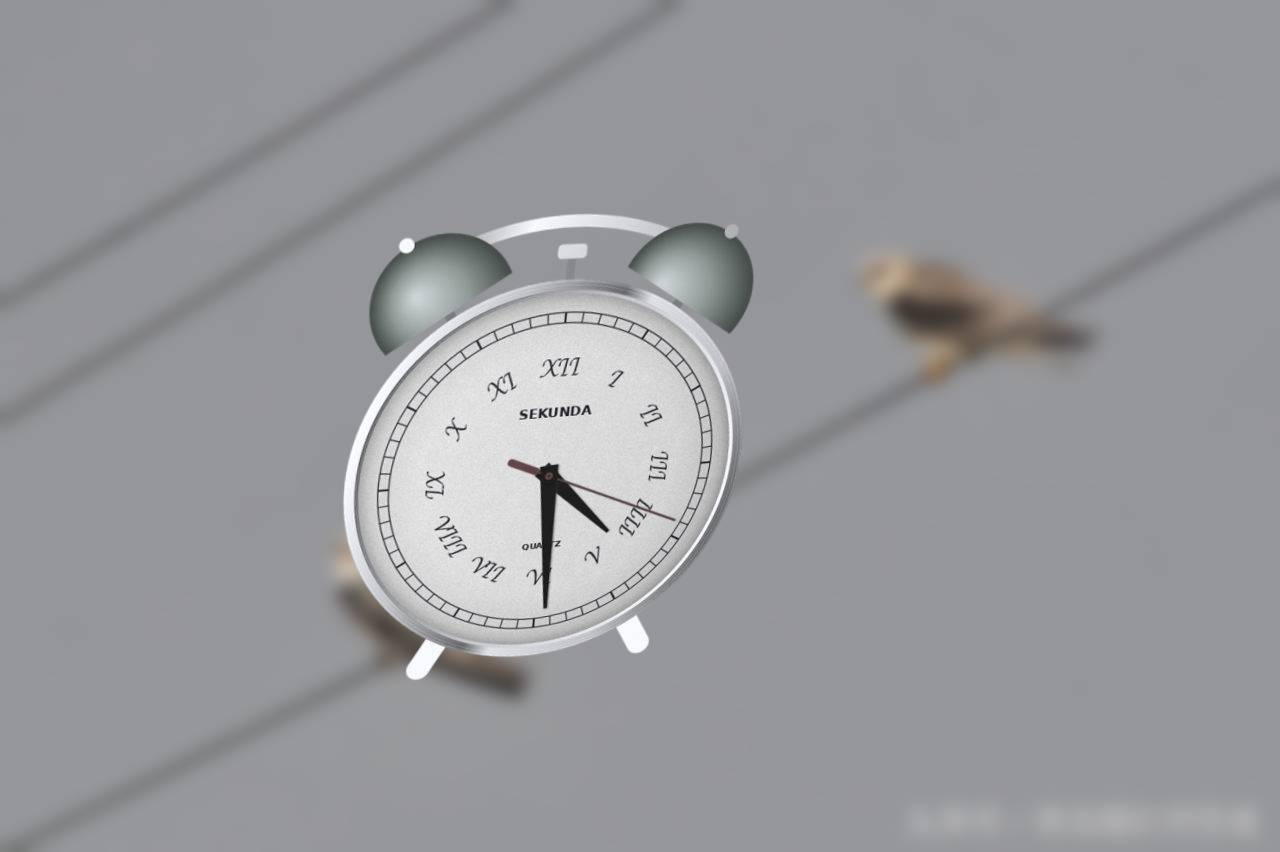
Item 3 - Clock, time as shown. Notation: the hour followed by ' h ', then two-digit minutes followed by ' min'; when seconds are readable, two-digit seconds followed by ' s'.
4 h 29 min 19 s
